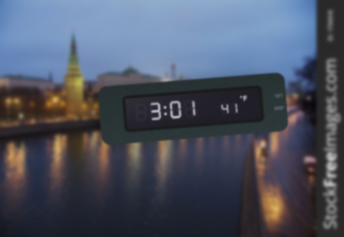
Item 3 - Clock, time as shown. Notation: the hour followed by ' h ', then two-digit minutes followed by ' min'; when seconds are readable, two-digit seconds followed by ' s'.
3 h 01 min
